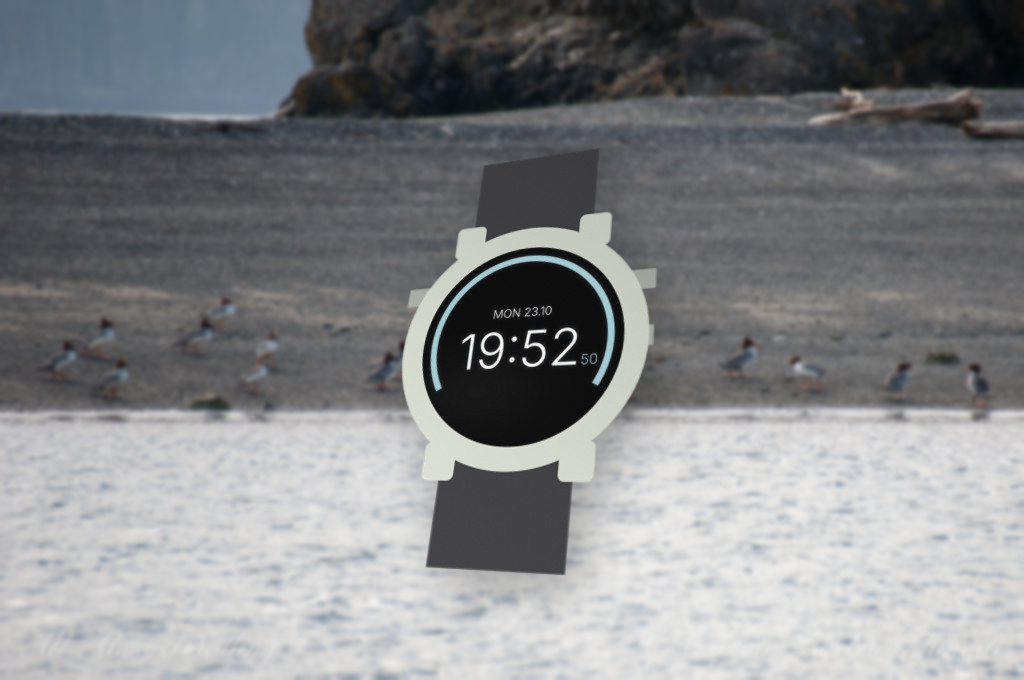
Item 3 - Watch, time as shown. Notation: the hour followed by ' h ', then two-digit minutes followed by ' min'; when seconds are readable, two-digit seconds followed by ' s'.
19 h 52 min 50 s
